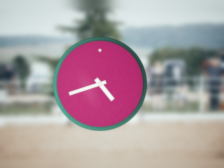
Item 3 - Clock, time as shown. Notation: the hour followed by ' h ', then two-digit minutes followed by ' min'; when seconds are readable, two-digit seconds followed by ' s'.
4 h 42 min
